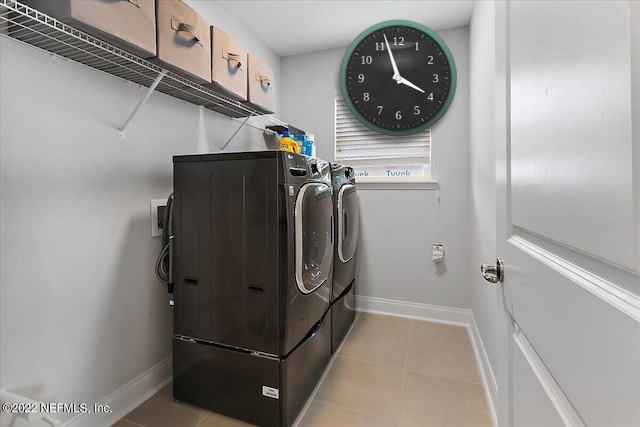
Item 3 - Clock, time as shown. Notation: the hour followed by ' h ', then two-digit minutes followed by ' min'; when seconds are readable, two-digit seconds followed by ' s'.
3 h 57 min
